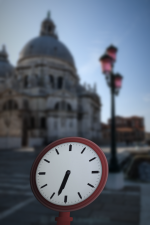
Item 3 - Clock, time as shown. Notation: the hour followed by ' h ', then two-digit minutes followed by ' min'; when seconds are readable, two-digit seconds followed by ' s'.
6 h 33 min
